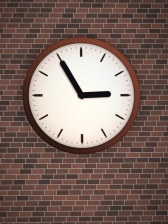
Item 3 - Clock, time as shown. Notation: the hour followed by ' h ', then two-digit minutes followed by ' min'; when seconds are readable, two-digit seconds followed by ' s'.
2 h 55 min
